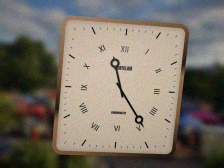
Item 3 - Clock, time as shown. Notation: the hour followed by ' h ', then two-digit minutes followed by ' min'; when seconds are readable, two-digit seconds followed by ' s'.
11 h 24 min
